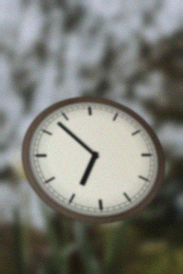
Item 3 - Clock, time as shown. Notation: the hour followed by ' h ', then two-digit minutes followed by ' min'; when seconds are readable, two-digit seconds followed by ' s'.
6 h 53 min
